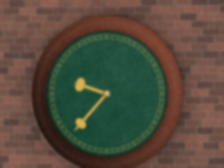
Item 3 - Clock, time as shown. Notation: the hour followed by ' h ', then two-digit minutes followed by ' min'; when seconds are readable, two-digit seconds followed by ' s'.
9 h 37 min
